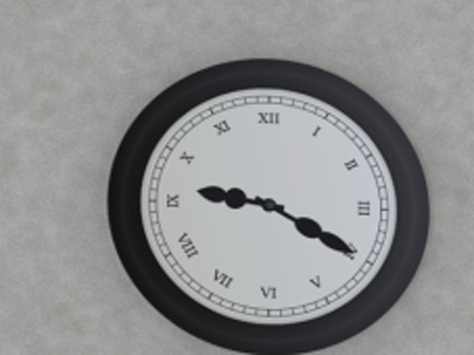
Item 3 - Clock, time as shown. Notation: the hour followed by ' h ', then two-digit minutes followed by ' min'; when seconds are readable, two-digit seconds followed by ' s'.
9 h 20 min
